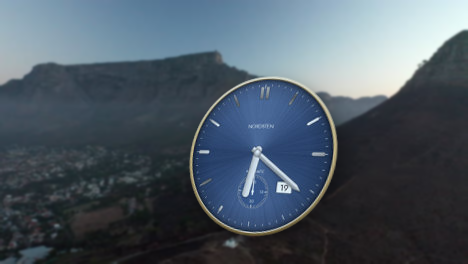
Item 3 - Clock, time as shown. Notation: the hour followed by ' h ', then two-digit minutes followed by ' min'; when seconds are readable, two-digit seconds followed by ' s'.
6 h 21 min
